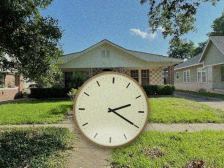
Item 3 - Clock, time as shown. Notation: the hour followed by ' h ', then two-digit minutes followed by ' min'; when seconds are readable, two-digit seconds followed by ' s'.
2 h 20 min
